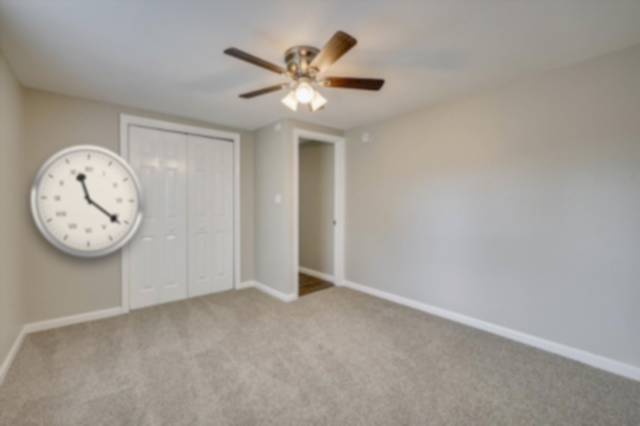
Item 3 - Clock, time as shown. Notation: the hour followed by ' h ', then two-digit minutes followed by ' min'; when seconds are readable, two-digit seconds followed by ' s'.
11 h 21 min
